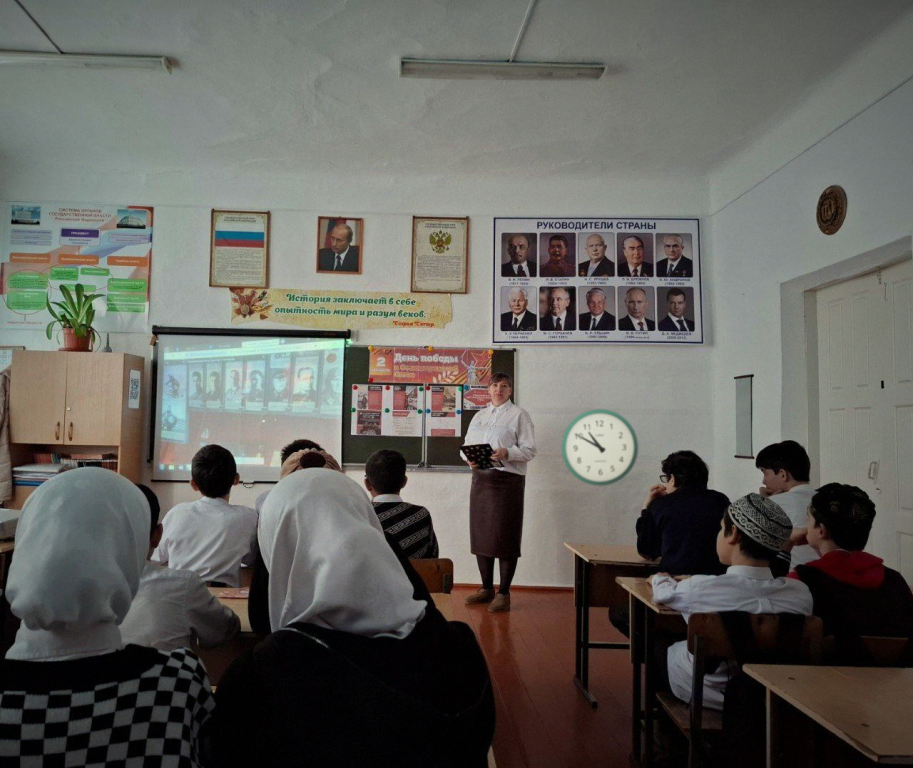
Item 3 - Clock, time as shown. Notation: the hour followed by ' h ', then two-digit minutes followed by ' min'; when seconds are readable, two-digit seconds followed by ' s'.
10 h 50 min
